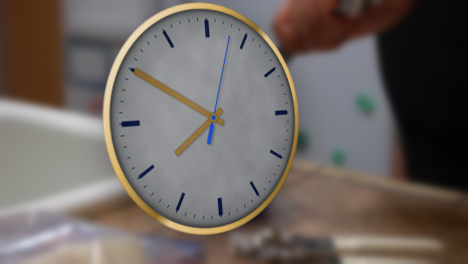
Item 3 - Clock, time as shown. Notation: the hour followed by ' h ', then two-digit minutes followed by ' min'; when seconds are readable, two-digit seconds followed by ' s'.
7 h 50 min 03 s
